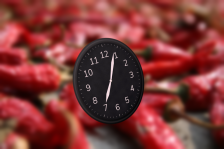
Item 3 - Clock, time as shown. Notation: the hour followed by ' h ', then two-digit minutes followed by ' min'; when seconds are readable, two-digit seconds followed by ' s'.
7 h 04 min
